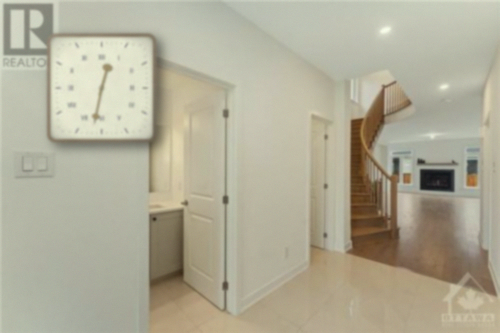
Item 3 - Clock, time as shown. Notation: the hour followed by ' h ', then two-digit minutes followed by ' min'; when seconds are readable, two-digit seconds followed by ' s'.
12 h 32 min
